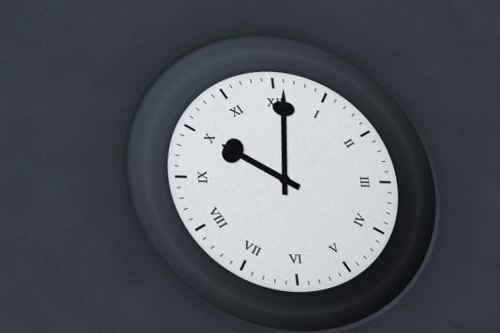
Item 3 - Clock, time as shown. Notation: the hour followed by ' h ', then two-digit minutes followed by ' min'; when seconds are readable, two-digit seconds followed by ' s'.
10 h 01 min
